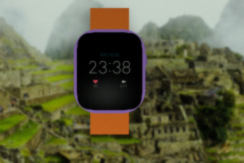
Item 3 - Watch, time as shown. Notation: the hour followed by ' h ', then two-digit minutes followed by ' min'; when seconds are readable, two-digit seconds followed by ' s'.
23 h 38 min
